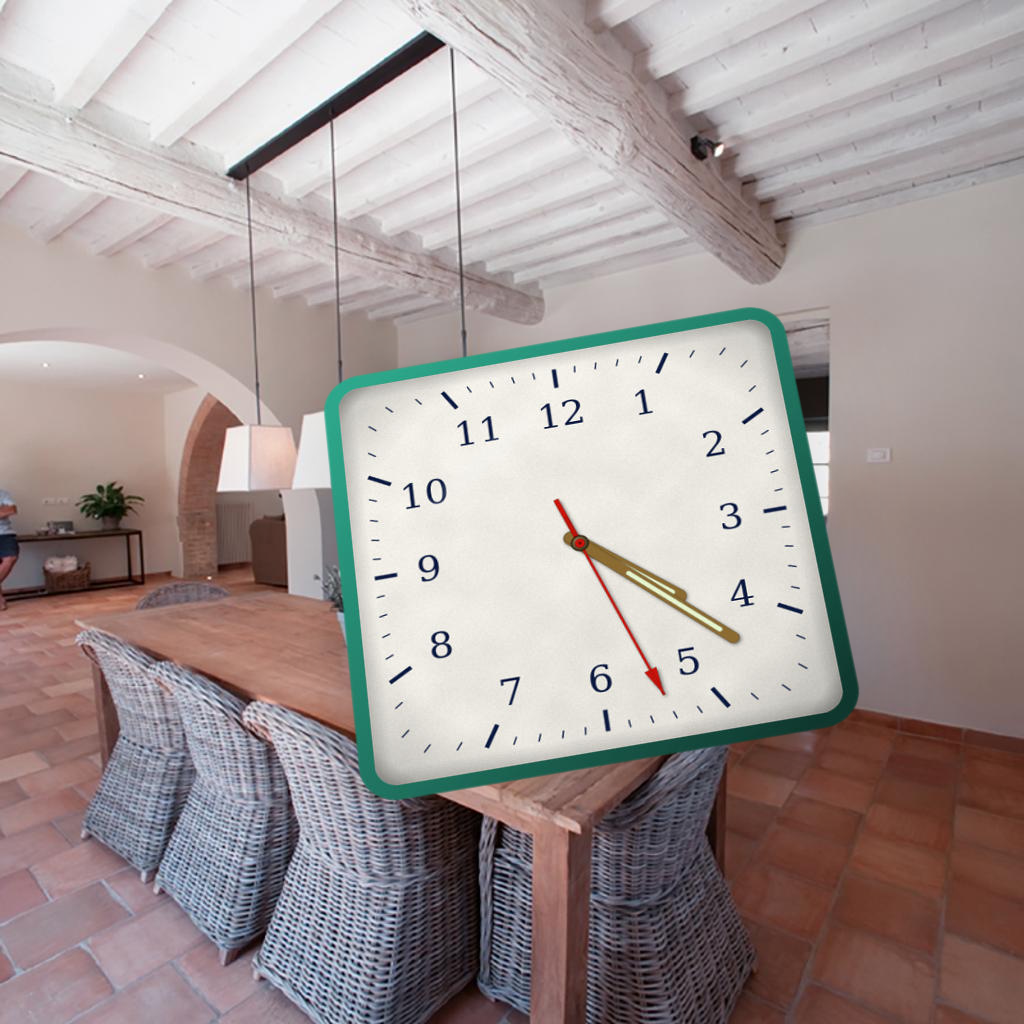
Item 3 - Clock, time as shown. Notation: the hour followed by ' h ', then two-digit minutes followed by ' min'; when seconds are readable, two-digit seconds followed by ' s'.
4 h 22 min 27 s
